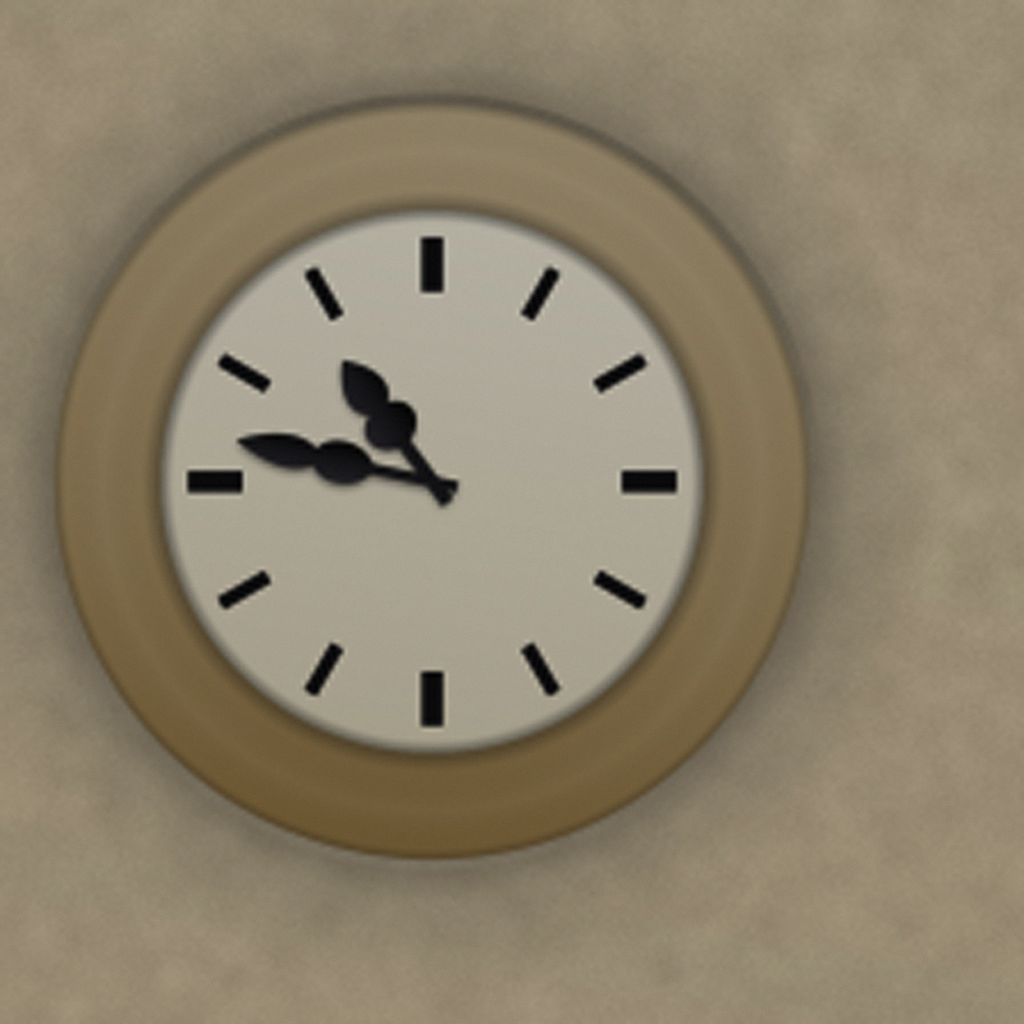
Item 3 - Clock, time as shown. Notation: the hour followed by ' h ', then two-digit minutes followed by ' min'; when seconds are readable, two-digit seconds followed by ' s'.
10 h 47 min
